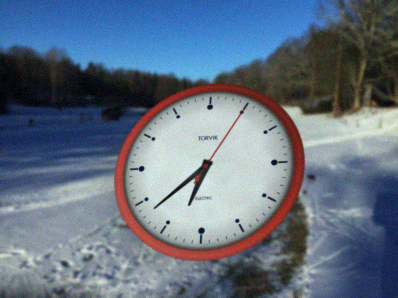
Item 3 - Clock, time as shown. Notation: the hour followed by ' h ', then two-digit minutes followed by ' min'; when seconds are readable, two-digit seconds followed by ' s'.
6 h 38 min 05 s
